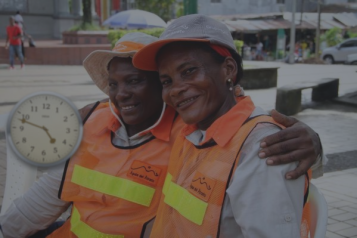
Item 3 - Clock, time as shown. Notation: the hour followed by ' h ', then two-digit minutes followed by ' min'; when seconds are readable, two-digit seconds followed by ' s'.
4 h 48 min
